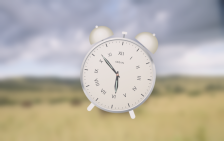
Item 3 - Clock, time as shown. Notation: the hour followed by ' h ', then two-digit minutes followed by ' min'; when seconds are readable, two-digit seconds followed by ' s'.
5 h 52 min
